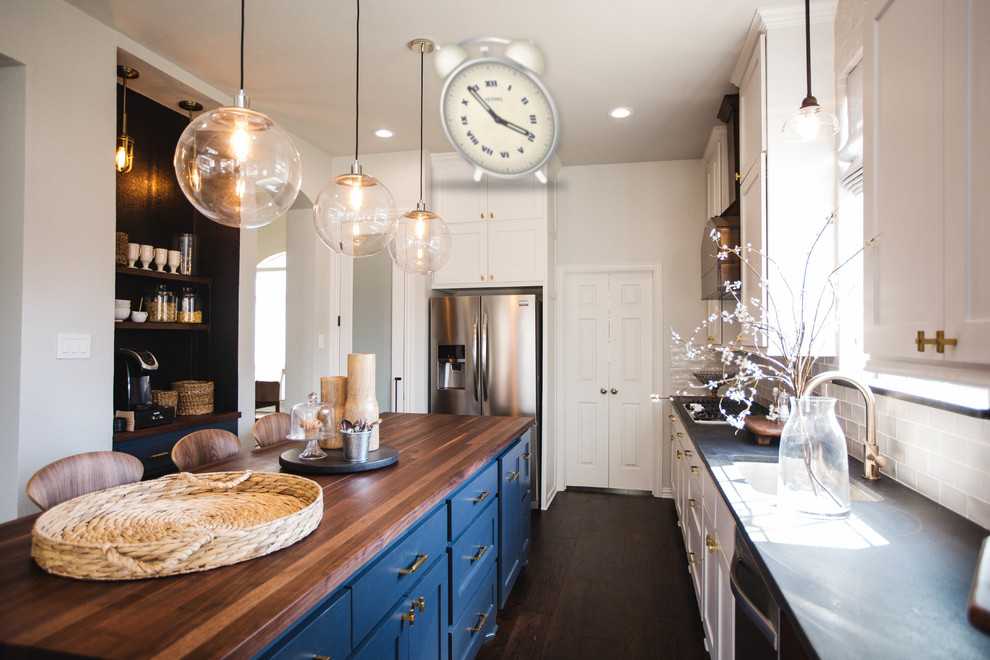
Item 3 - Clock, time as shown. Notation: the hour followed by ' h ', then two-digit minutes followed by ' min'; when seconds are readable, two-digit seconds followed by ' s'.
3 h 54 min
